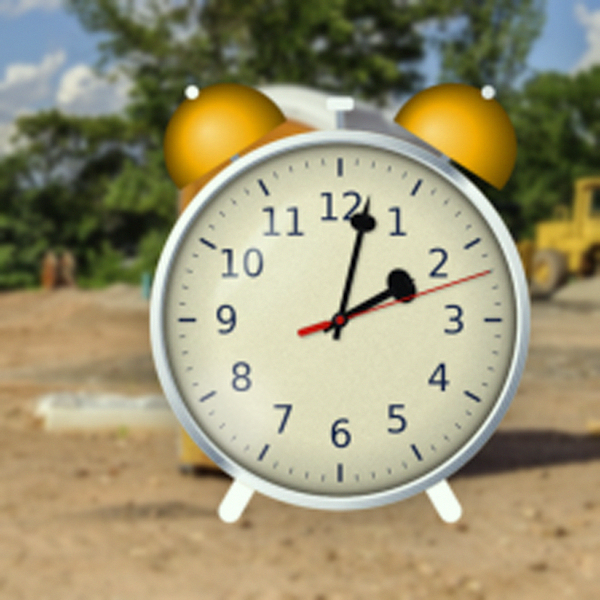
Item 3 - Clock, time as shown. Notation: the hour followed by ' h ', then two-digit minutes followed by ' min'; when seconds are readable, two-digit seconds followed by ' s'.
2 h 02 min 12 s
